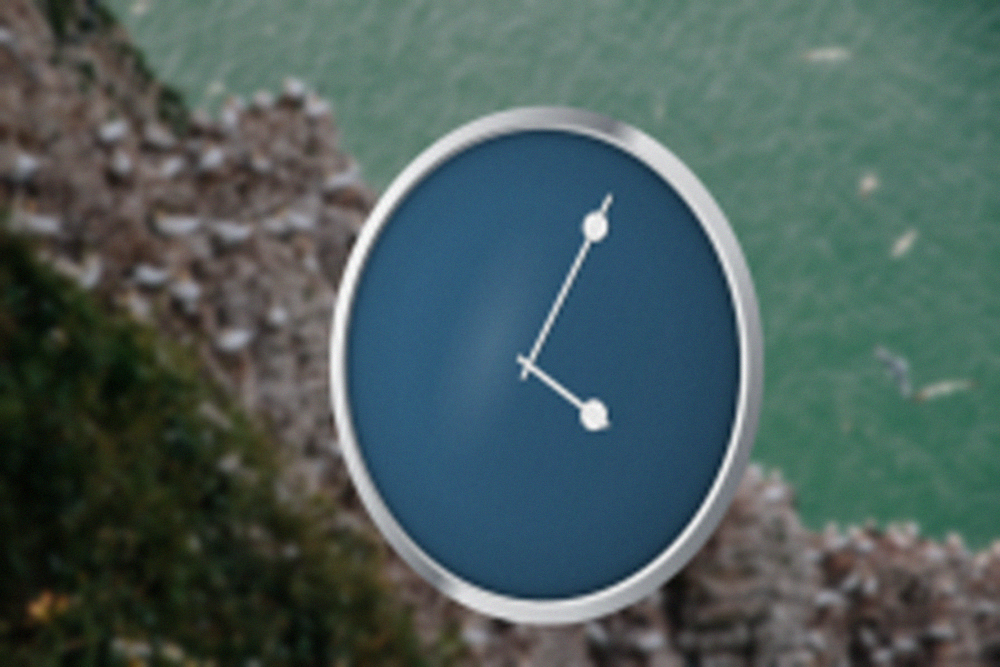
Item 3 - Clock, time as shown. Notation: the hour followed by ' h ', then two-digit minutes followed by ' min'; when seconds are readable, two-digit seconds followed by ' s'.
4 h 05 min
